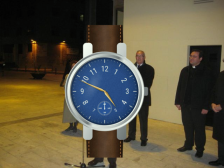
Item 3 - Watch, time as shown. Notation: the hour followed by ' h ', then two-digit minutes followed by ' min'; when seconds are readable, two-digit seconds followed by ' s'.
4 h 49 min
